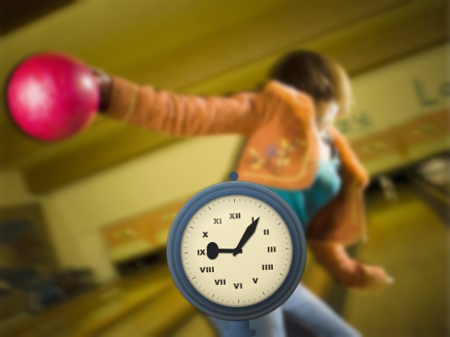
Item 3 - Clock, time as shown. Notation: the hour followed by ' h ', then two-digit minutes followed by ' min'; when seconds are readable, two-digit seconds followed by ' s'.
9 h 06 min
